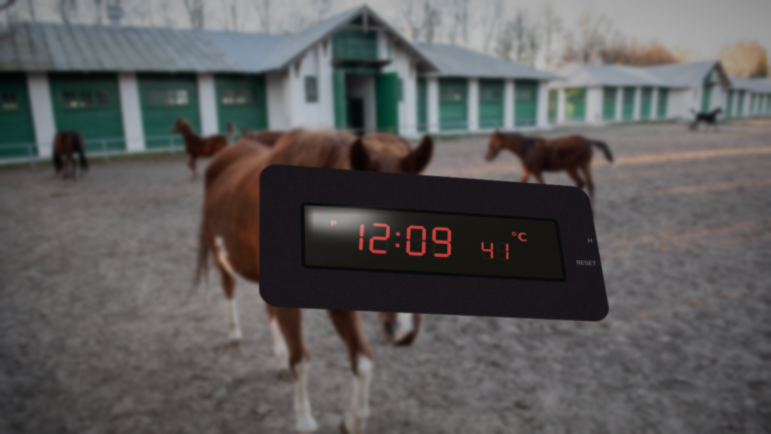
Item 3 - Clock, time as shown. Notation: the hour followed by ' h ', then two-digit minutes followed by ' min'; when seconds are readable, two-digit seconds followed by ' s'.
12 h 09 min
